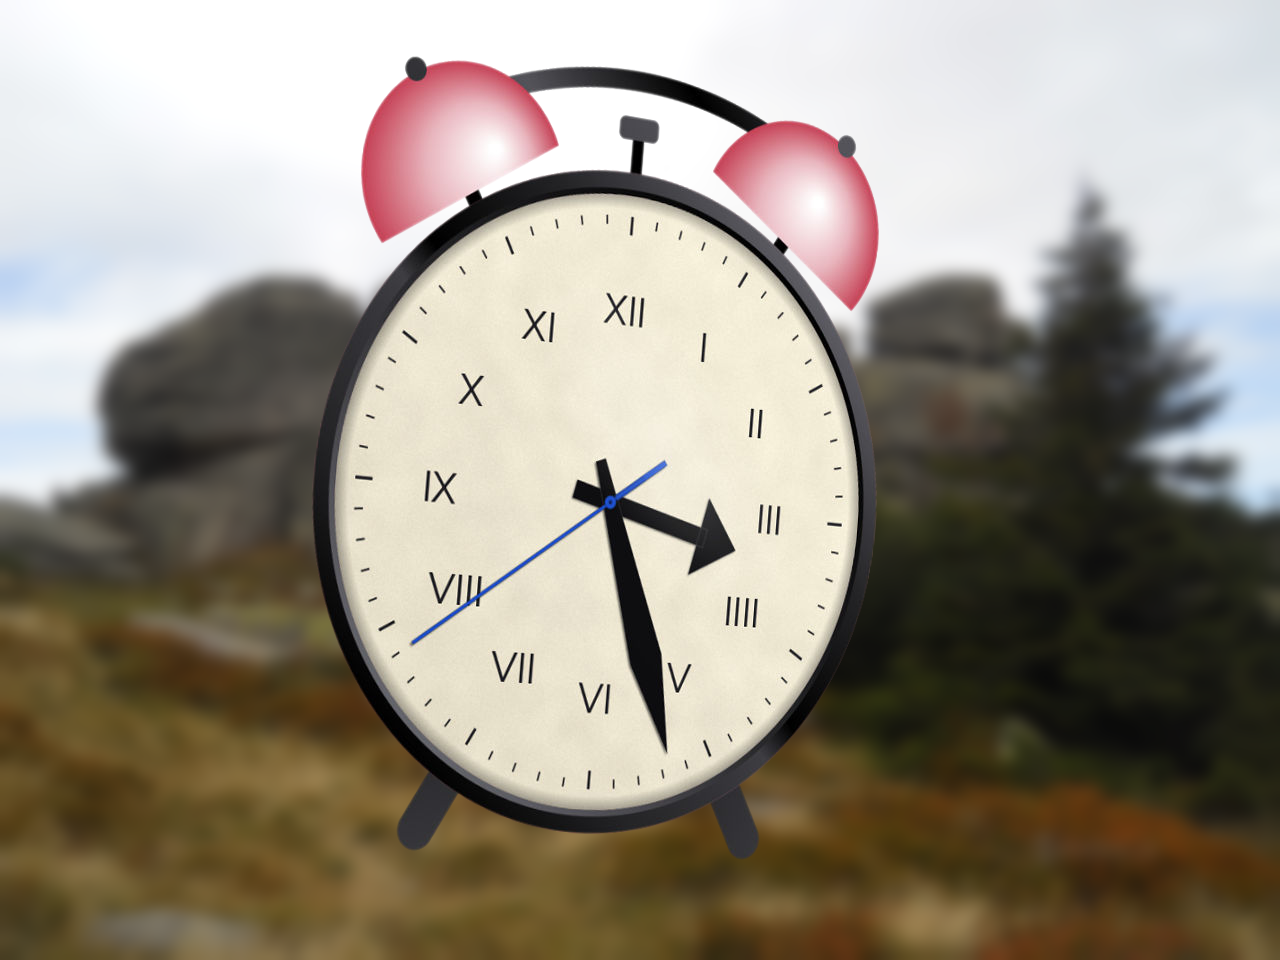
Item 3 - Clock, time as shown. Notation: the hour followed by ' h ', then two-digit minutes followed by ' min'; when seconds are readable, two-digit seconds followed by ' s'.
3 h 26 min 39 s
